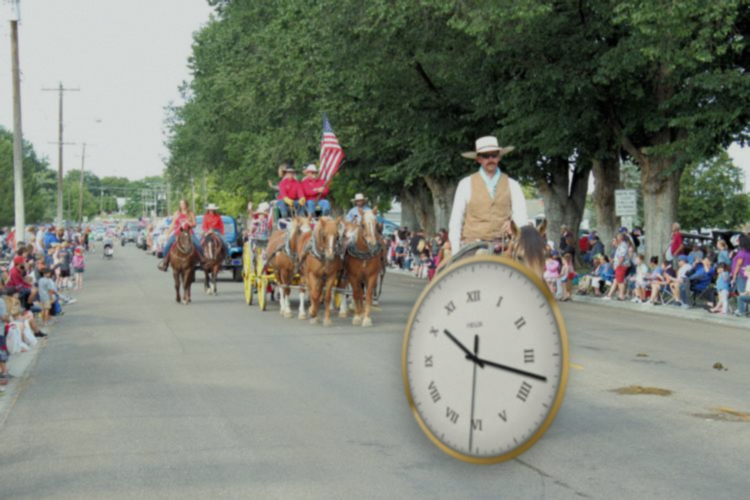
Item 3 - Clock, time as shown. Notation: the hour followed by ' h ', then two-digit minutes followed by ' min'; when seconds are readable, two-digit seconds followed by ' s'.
10 h 17 min 31 s
